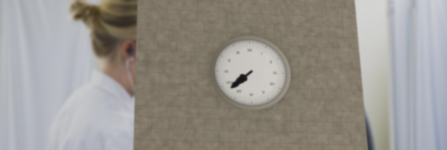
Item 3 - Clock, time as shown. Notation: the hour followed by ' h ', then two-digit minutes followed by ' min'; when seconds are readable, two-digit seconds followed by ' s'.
7 h 38 min
